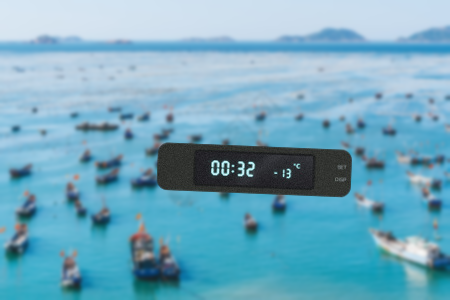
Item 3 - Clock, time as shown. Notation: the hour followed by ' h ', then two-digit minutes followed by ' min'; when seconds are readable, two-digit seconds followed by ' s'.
0 h 32 min
